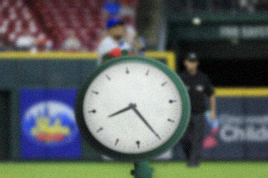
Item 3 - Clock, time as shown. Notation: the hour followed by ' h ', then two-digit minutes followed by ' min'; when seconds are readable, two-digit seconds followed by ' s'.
8 h 25 min
